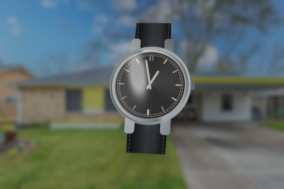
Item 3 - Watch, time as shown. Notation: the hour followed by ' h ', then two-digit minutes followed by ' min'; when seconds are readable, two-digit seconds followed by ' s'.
12 h 58 min
